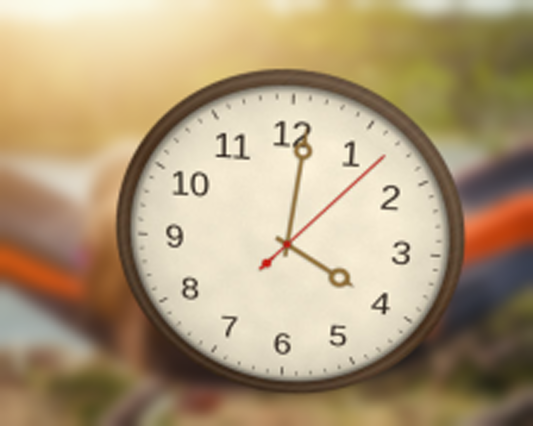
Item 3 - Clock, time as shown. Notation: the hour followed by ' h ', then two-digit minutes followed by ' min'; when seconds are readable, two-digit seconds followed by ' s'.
4 h 01 min 07 s
